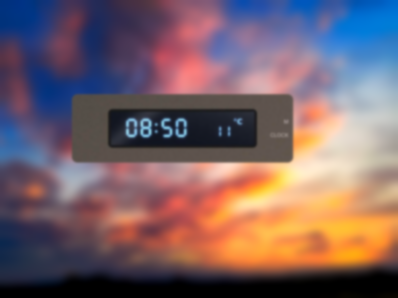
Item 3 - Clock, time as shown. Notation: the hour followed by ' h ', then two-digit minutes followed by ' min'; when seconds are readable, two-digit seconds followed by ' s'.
8 h 50 min
